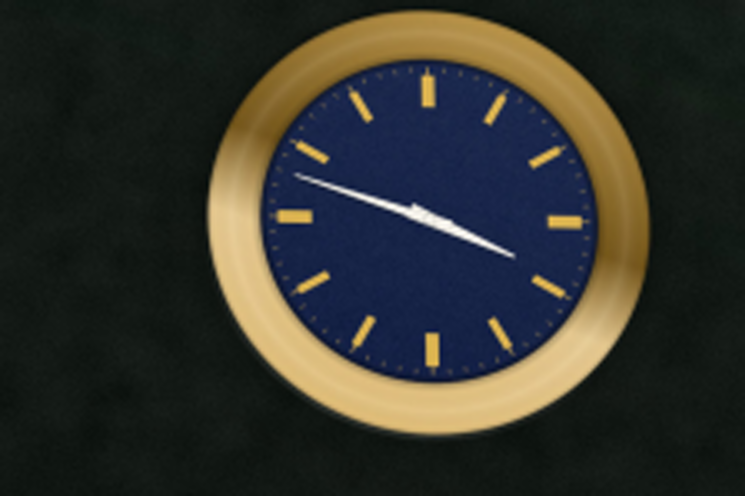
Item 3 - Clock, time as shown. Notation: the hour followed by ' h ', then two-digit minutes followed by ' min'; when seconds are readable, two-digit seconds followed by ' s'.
3 h 48 min
